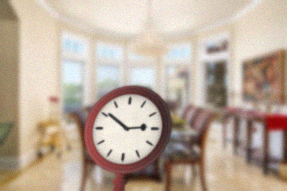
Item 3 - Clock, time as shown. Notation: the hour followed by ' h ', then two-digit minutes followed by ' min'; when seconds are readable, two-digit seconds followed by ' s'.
2 h 51 min
